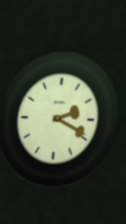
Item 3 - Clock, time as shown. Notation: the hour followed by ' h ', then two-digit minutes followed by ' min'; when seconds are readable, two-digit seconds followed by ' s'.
2 h 19 min
